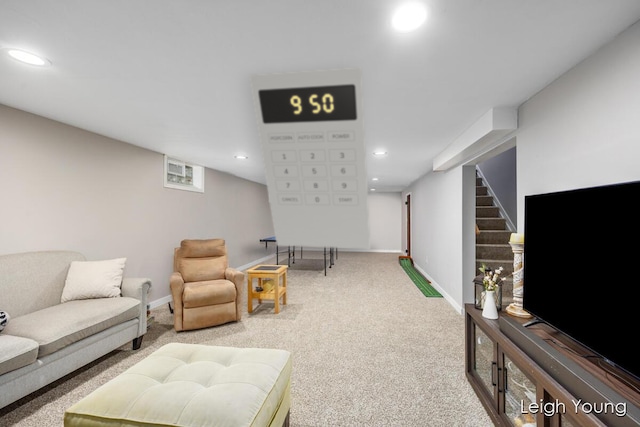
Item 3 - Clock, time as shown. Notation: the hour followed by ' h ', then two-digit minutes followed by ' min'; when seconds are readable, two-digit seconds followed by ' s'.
9 h 50 min
